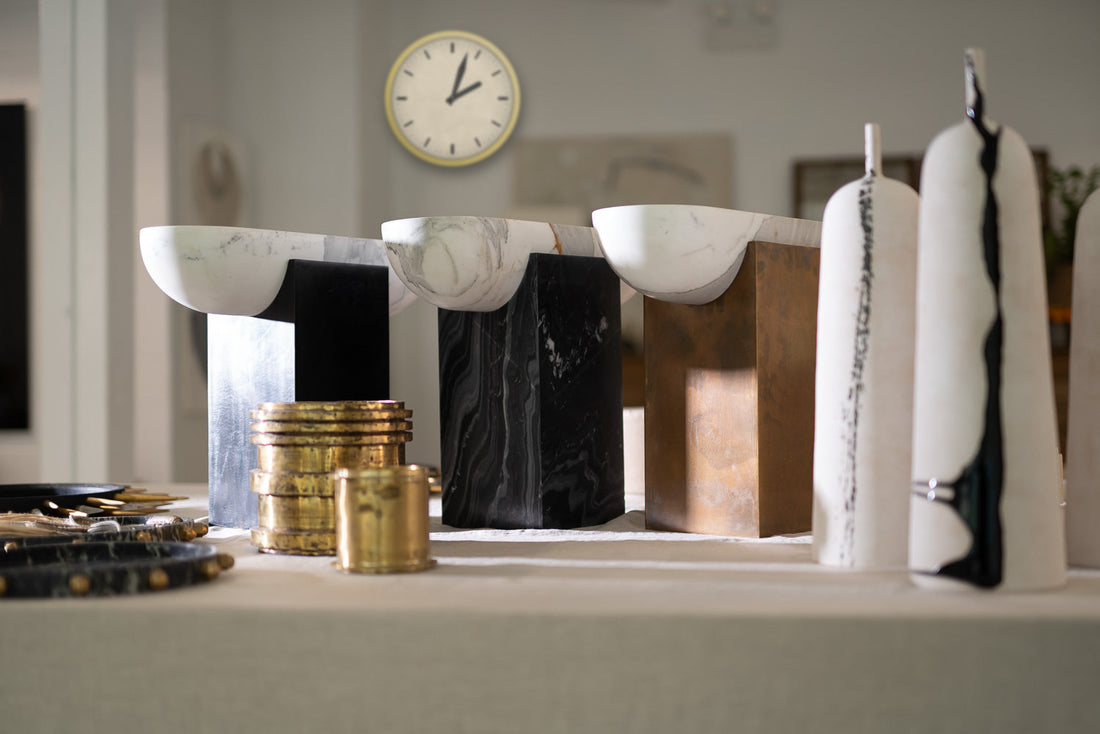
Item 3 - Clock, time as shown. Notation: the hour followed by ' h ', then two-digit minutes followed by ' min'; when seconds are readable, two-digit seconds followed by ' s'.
2 h 03 min
